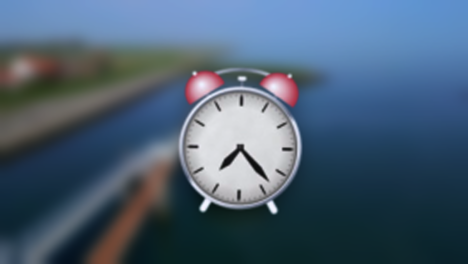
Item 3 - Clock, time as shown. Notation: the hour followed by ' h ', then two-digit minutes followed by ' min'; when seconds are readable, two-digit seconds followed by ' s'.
7 h 23 min
